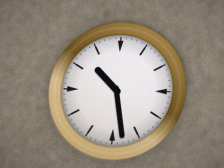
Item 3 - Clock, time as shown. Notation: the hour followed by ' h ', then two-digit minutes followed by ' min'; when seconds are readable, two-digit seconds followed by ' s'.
10 h 28 min
